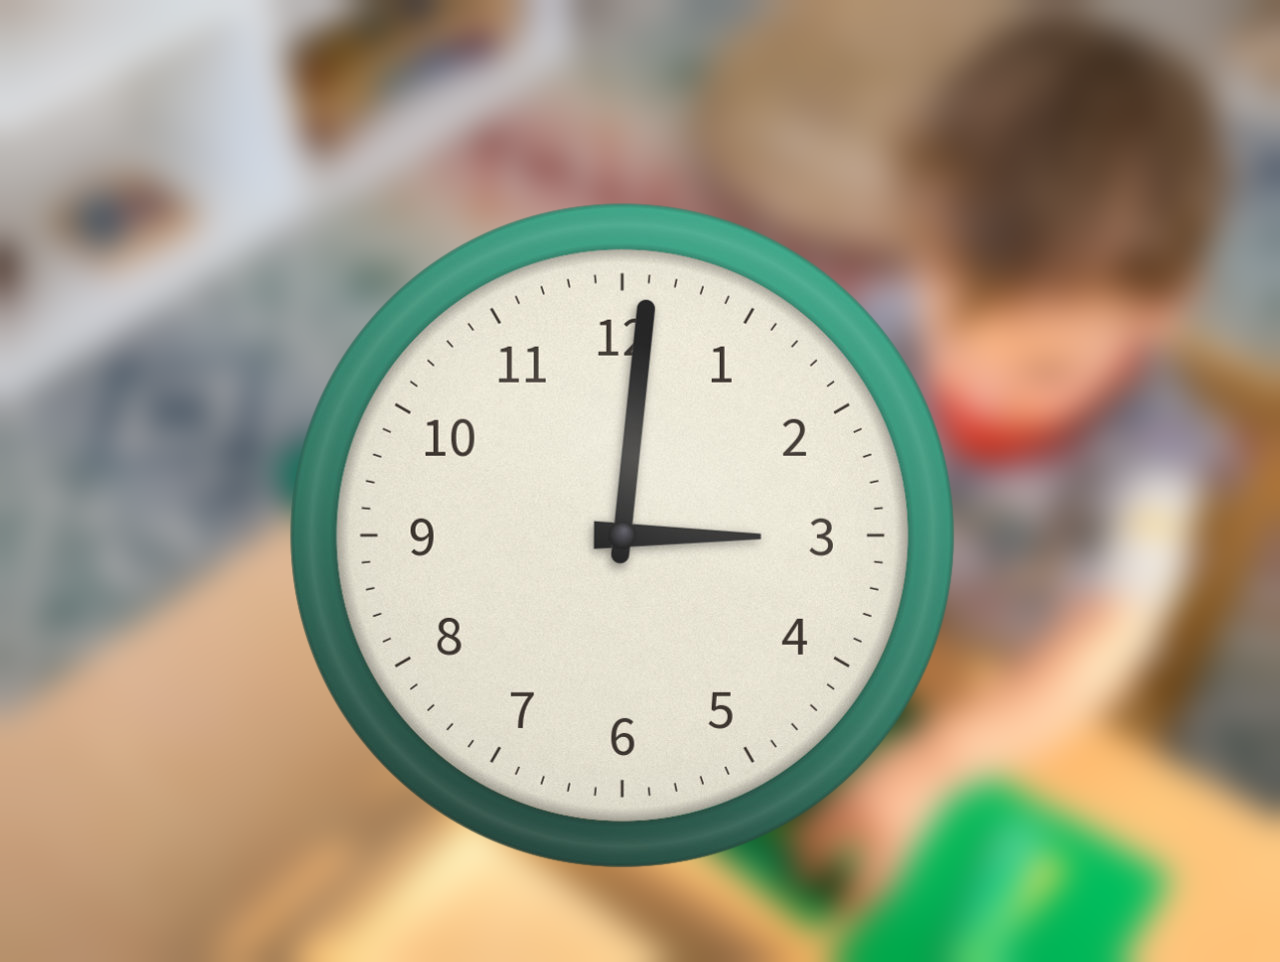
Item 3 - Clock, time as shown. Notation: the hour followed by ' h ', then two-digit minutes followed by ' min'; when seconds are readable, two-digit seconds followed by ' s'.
3 h 01 min
